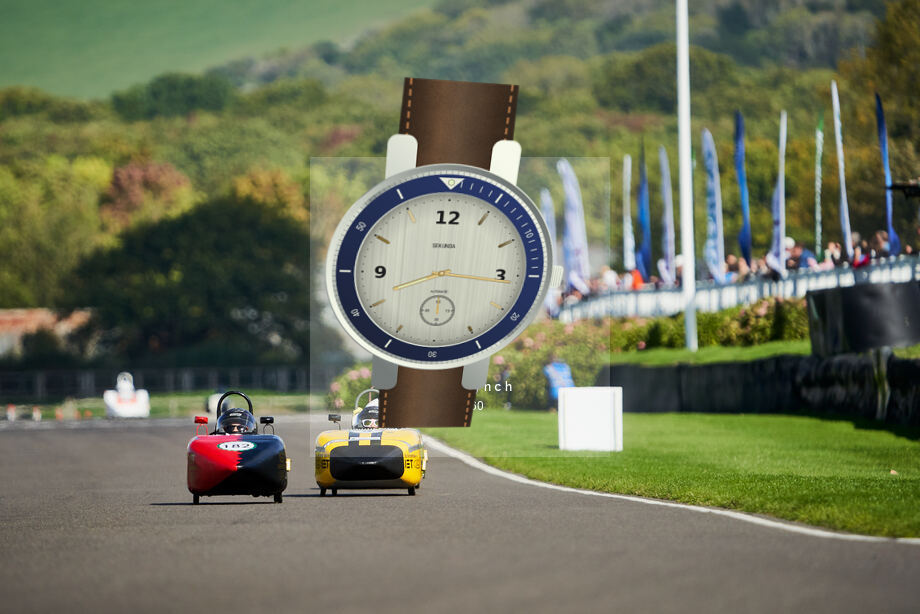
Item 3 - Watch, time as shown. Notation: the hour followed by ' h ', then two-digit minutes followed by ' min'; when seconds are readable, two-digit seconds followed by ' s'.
8 h 16 min
